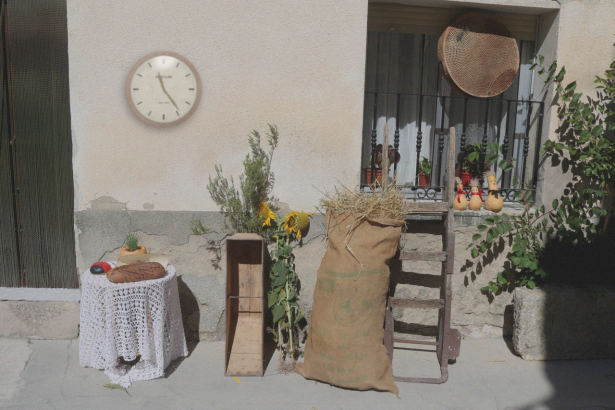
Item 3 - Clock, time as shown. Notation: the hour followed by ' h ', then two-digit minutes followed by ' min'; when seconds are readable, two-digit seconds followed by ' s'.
11 h 24 min
